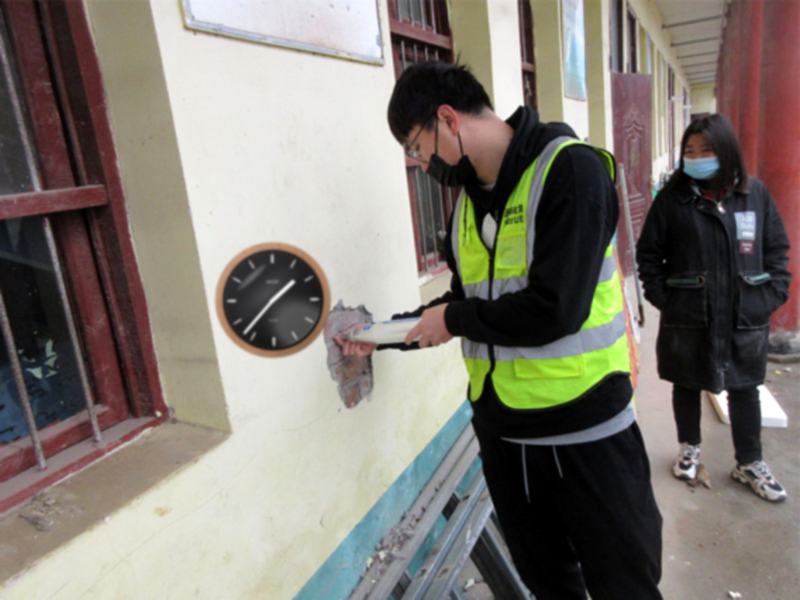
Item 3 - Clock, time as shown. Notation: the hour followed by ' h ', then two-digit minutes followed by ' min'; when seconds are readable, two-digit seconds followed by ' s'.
1 h 37 min
